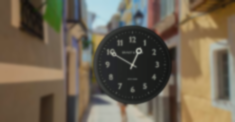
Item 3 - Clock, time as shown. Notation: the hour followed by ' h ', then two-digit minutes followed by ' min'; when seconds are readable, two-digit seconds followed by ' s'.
12 h 50 min
